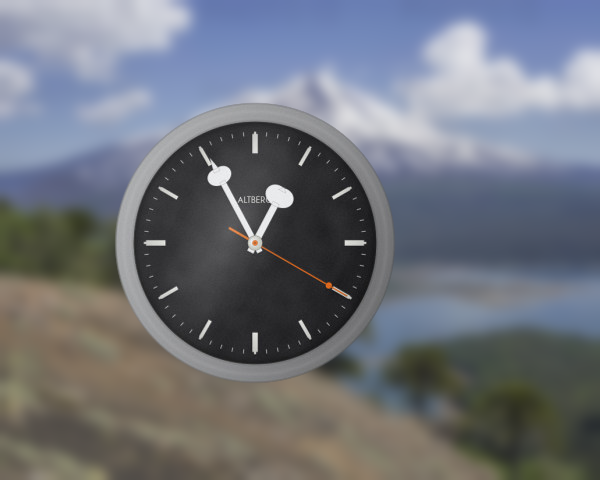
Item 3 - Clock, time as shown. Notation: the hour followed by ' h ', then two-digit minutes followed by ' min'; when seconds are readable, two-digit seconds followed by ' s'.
12 h 55 min 20 s
